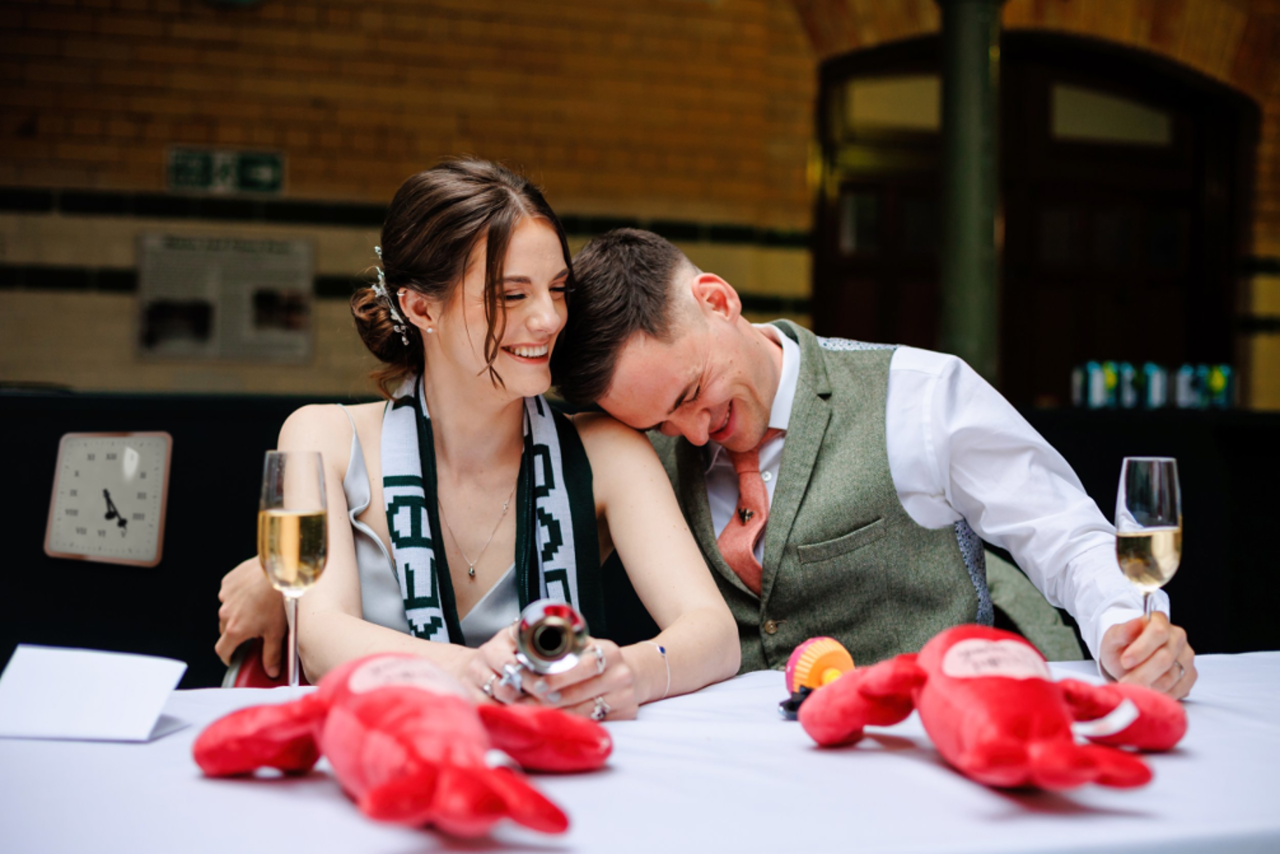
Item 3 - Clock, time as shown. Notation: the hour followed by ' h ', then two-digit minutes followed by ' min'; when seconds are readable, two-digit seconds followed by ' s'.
5 h 24 min
